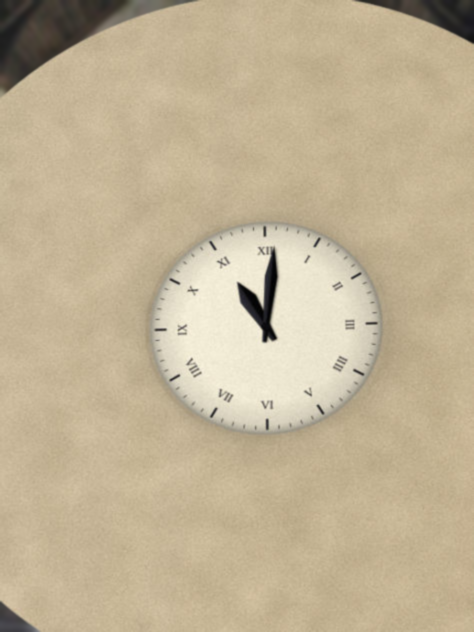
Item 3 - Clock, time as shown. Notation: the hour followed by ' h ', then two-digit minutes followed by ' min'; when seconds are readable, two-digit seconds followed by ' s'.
11 h 01 min
